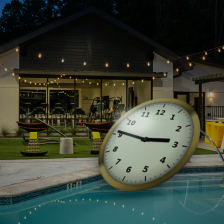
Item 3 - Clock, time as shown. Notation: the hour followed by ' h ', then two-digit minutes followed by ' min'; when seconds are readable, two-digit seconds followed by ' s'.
2 h 46 min
